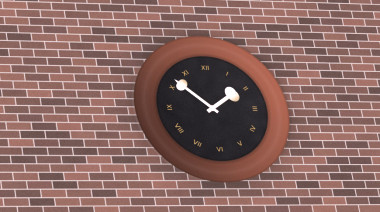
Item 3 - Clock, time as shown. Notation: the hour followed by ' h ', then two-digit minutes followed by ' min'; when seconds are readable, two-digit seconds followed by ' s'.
1 h 52 min
